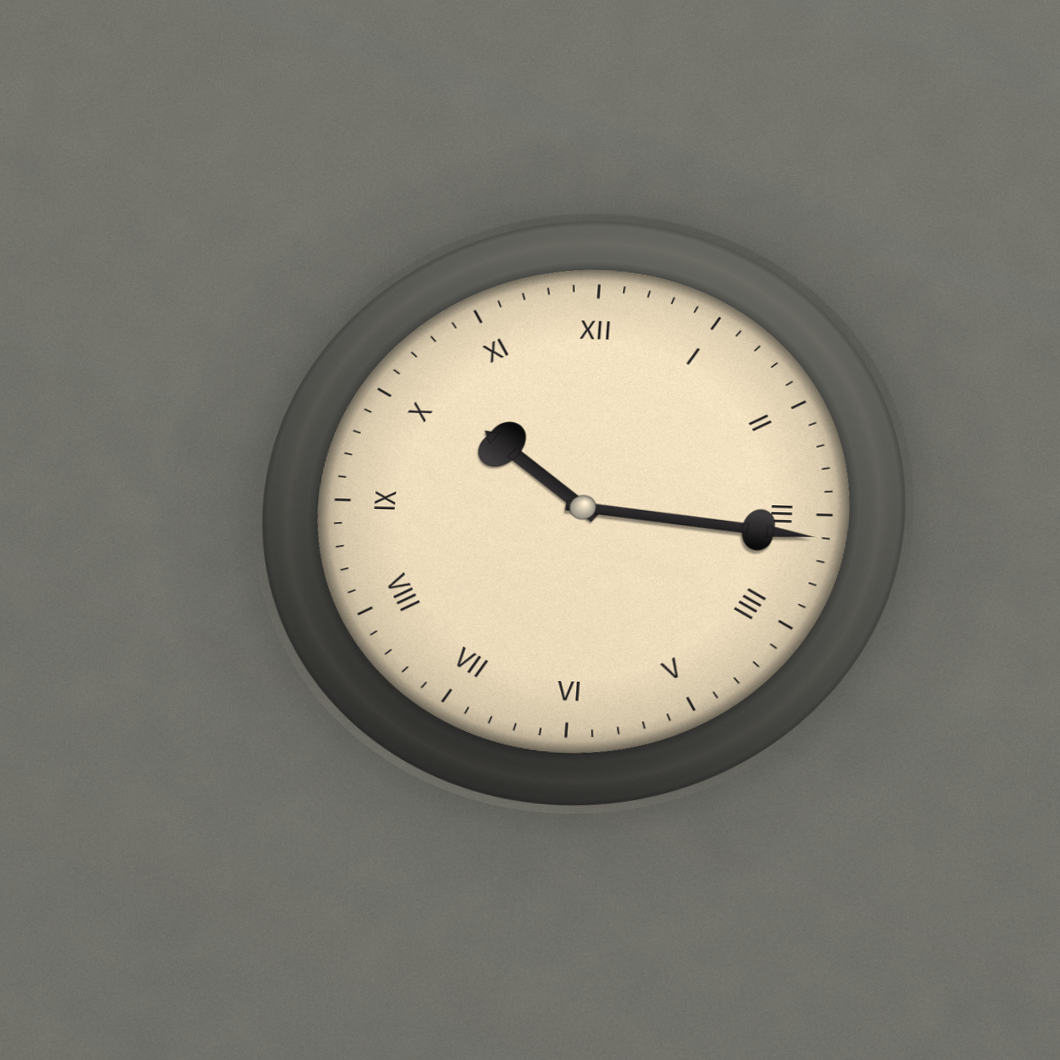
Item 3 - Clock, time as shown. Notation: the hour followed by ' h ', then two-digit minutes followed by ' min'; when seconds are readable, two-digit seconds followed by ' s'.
10 h 16 min
